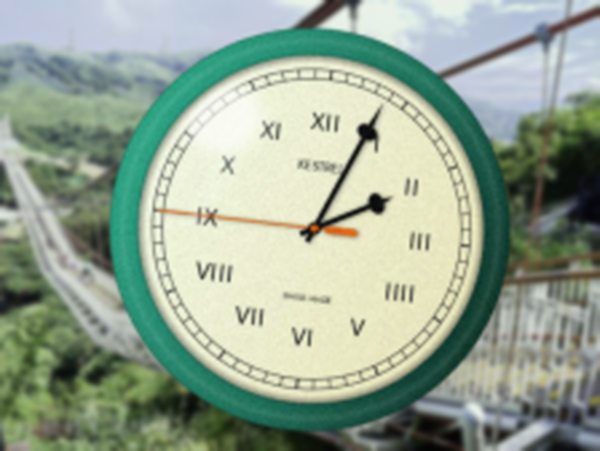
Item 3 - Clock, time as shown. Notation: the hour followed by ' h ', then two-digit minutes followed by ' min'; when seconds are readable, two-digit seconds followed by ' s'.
2 h 03 min 45 s
